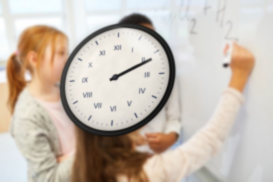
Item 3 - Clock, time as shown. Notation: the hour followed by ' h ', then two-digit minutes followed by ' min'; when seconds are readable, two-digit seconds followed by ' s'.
2 h 11 min
